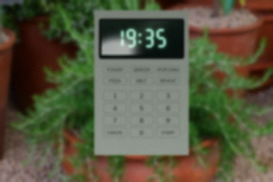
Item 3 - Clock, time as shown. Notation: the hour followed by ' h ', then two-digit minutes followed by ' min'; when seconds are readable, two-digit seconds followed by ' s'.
19 h 35 min
